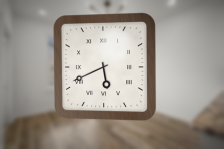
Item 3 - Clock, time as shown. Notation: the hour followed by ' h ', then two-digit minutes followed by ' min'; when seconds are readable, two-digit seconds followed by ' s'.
5 h 41 min
